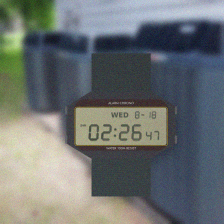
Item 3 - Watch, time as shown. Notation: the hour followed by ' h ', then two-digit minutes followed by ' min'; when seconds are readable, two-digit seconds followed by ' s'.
2 h 26 min 47 s
